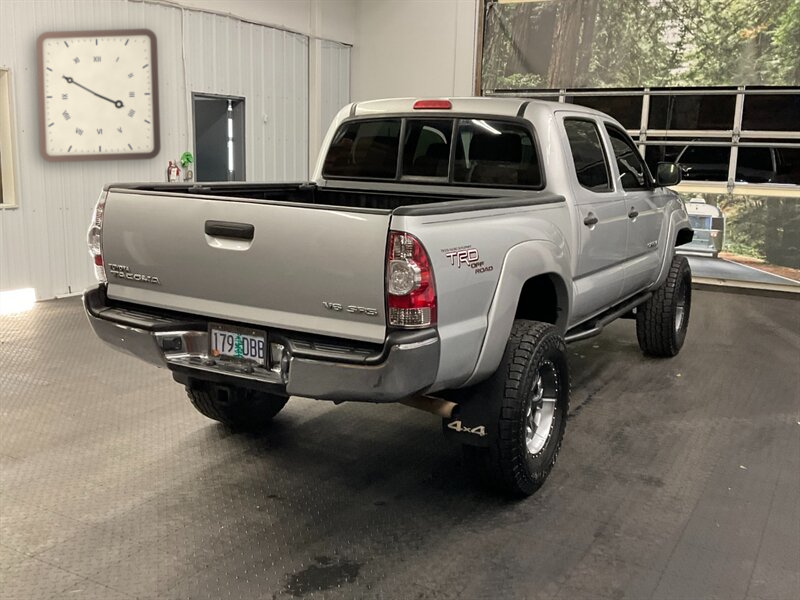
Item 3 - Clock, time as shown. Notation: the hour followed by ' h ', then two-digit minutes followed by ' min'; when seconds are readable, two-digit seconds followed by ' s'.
3 h 50 min
